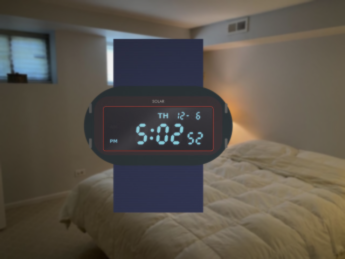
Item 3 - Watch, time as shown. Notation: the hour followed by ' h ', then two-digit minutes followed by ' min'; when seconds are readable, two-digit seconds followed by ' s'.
5 h 02 min 52 s
